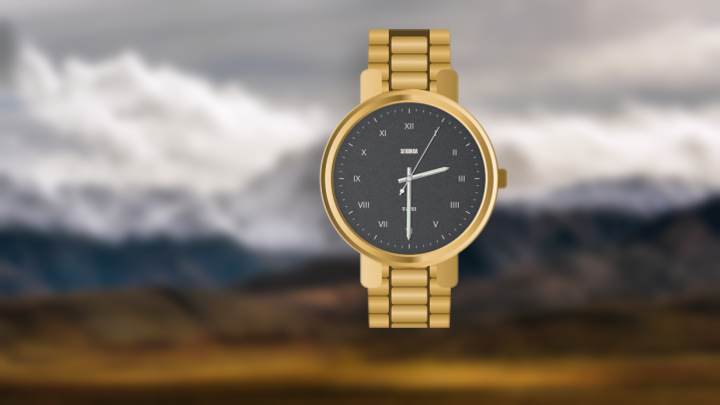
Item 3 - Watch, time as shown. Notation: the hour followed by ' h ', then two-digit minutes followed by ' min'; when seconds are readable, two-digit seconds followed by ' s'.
2 h 30 min 05 s
